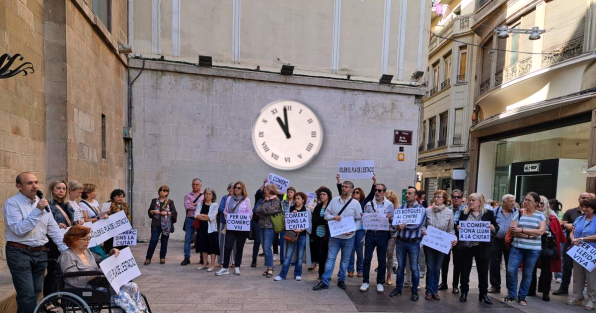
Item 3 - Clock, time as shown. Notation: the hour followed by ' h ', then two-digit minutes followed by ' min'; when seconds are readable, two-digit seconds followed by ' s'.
10 h 59 min
